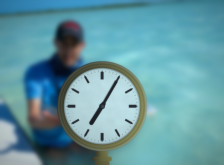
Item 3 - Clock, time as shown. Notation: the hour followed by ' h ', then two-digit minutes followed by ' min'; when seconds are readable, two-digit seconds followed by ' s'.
7 h 05 min
